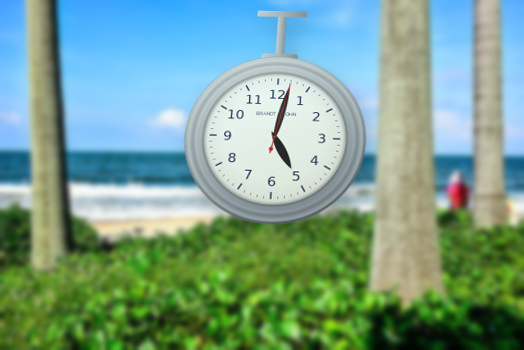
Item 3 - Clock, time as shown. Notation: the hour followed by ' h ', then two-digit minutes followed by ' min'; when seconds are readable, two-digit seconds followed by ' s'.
5 h 02 min 02 s
